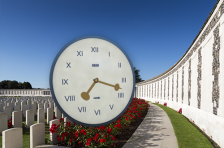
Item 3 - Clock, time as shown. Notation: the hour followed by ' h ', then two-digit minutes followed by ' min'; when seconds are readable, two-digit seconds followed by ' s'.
7 h 18 min
